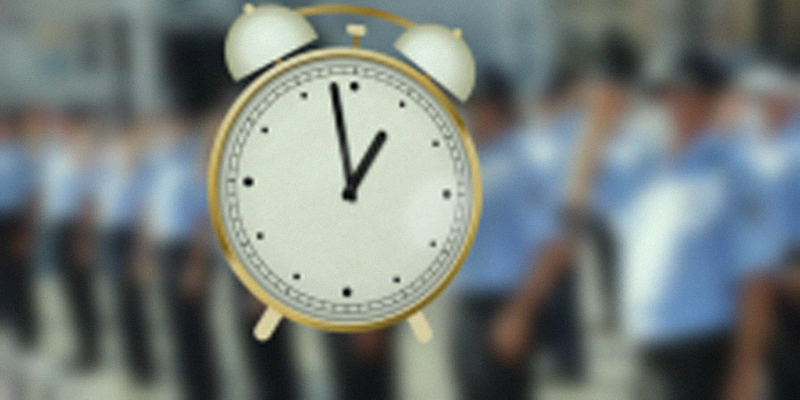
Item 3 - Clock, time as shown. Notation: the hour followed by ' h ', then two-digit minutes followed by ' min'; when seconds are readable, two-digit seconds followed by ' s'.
12 h 58 min
